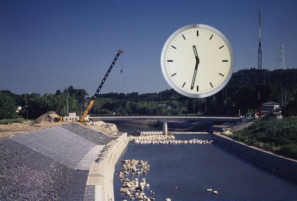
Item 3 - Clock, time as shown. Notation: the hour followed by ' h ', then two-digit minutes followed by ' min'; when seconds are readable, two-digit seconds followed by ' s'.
11 h 32 min
